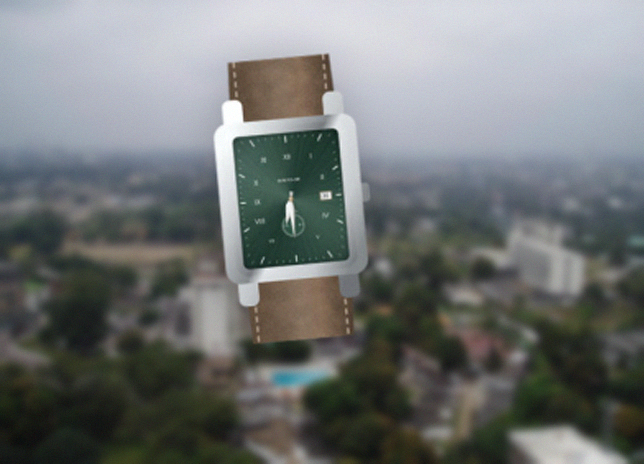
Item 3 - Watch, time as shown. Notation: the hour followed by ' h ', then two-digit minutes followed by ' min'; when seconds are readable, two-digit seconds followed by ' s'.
6 h 30 min
